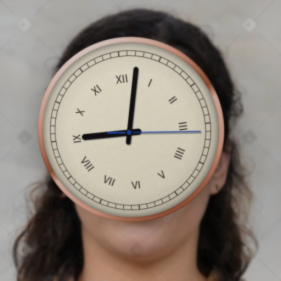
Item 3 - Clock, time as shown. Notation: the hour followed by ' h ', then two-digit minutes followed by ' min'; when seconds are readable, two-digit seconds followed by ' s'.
9 h 02 min 16 s
